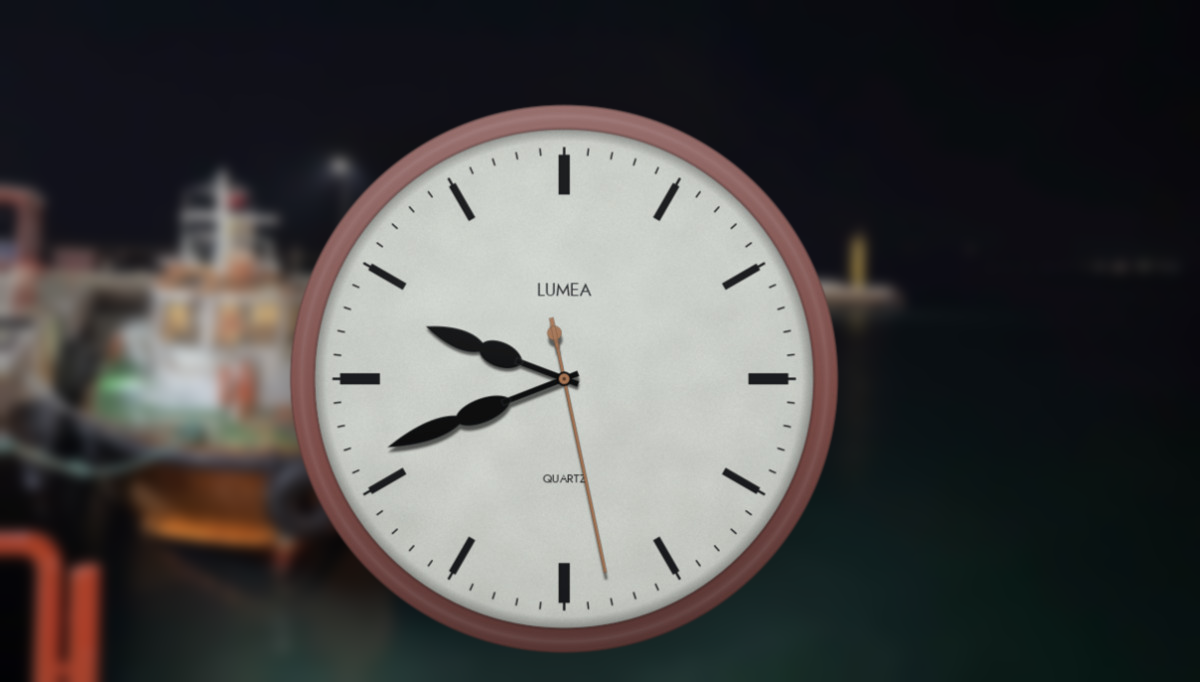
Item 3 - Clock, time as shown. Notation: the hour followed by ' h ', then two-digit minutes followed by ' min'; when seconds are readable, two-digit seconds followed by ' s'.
9 h 41 min 28 s
